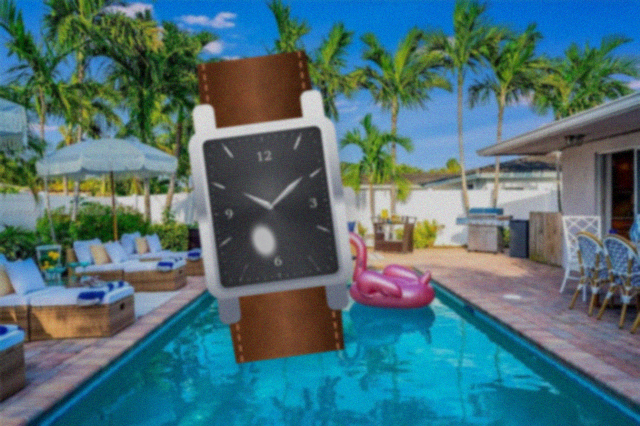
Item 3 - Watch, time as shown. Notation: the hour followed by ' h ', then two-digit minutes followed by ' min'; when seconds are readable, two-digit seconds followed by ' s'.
10 h 09 min
